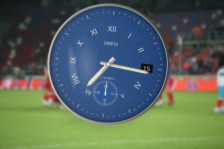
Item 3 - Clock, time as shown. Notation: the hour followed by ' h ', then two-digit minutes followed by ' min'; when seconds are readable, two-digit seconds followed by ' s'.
7 h 16 min
